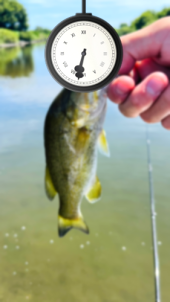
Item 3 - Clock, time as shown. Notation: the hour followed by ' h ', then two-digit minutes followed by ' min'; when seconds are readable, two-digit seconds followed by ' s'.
6 h 32 min
